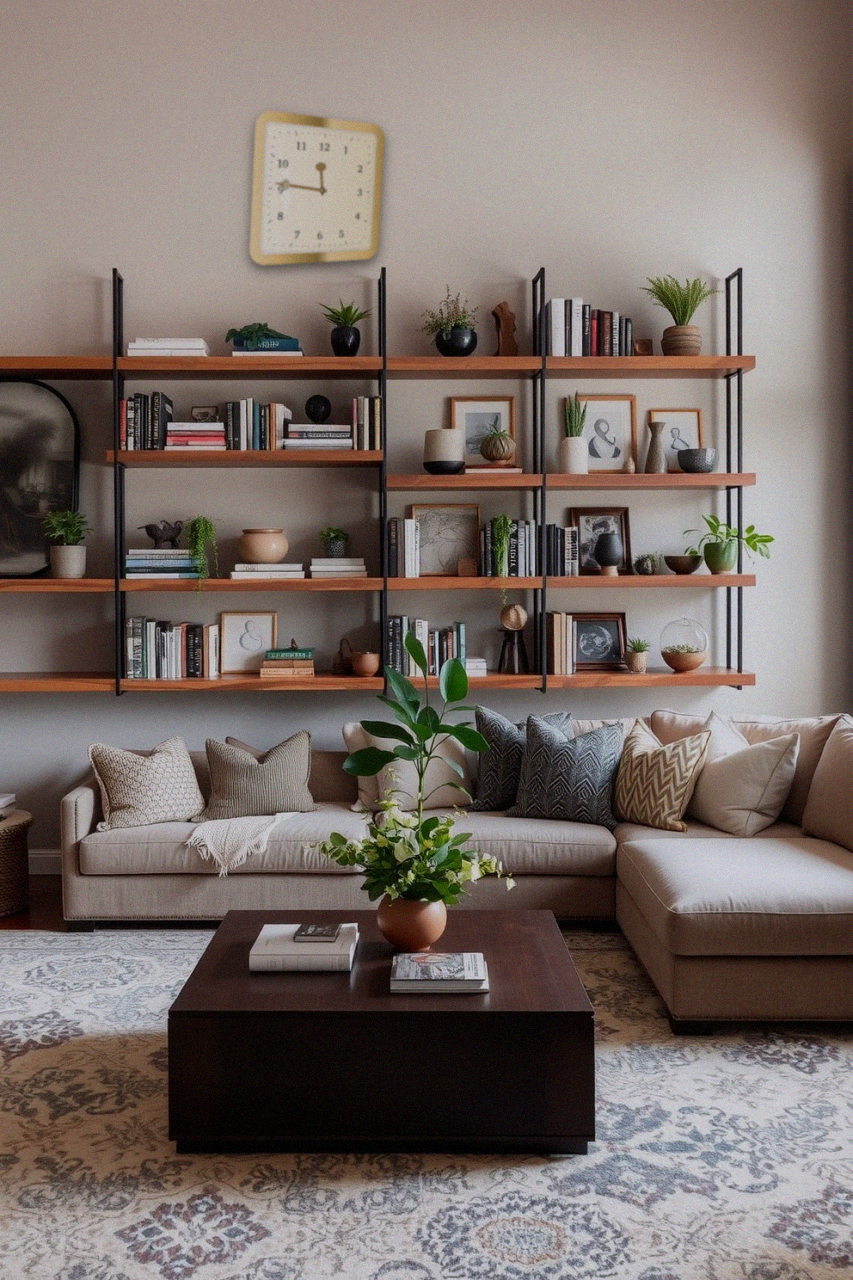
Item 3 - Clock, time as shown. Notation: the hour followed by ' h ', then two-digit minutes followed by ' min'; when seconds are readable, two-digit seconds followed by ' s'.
11 h 46 min
